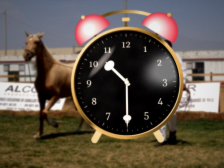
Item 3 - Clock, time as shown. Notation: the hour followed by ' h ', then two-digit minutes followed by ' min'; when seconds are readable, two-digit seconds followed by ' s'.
10 h 30 min
